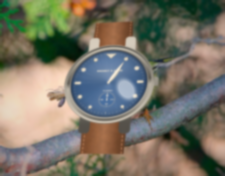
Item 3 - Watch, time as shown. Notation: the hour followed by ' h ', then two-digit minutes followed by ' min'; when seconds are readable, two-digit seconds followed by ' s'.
1 h 05 min
